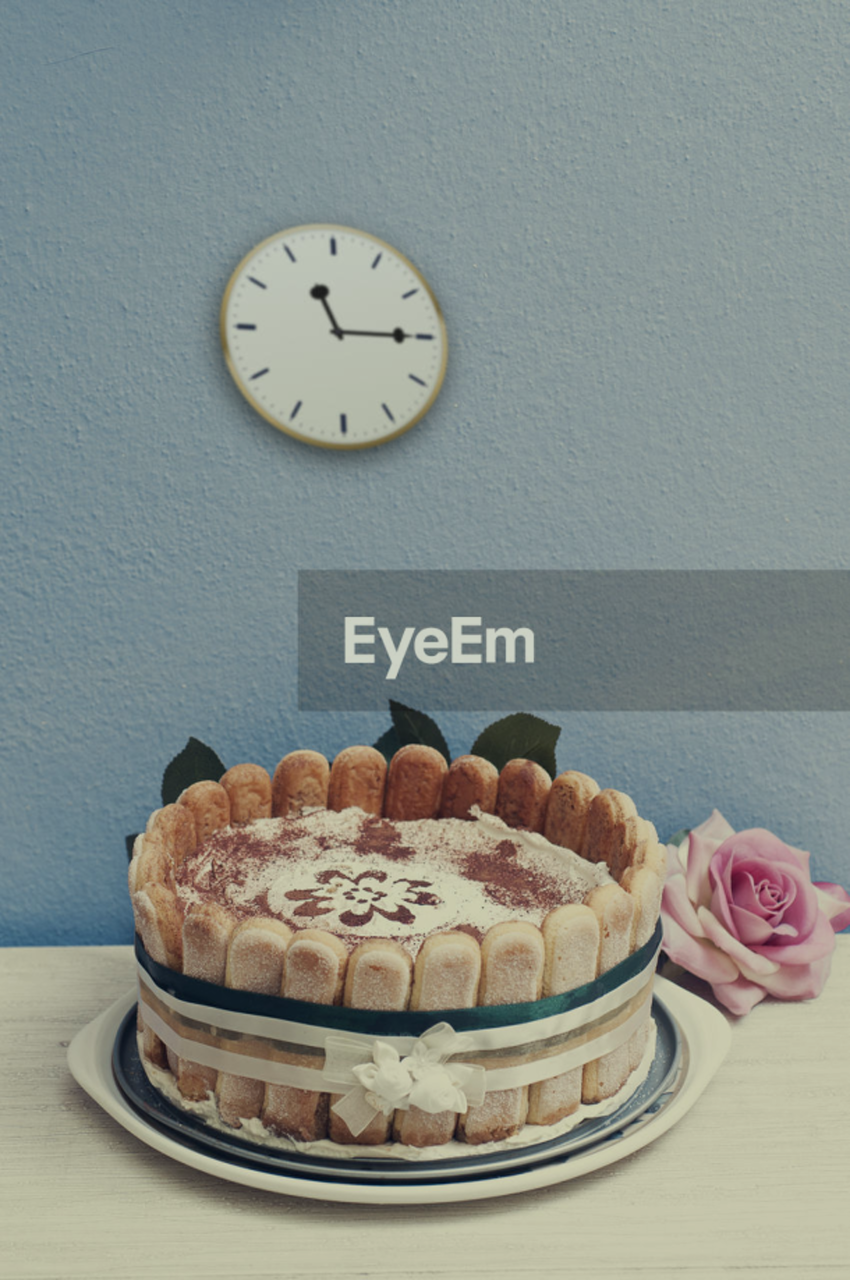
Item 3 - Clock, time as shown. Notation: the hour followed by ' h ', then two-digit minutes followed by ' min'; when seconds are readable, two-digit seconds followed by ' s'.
11 h 15 min
